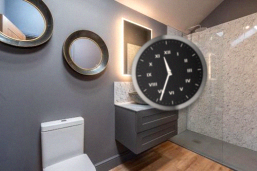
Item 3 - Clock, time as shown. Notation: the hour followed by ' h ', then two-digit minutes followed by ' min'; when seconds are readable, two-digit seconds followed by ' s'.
11 h 34 min
